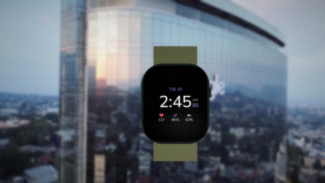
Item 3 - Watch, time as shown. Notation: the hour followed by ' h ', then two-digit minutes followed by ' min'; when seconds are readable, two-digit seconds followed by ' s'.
2 h 45 min
